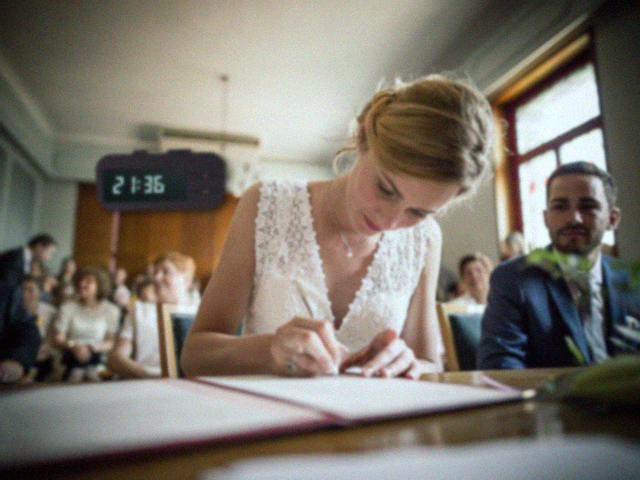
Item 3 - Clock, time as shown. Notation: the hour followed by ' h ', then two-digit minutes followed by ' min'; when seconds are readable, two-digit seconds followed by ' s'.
21 h 36 min
